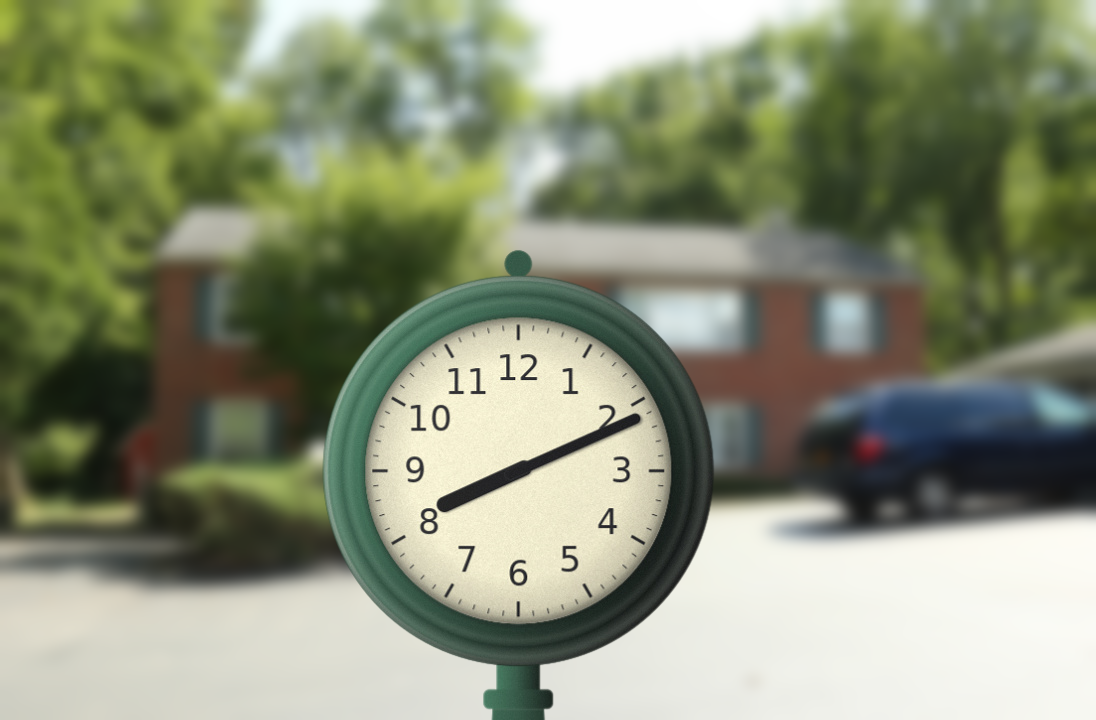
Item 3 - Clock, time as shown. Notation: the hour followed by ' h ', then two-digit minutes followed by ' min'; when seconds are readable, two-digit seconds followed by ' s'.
8 h 11 min
